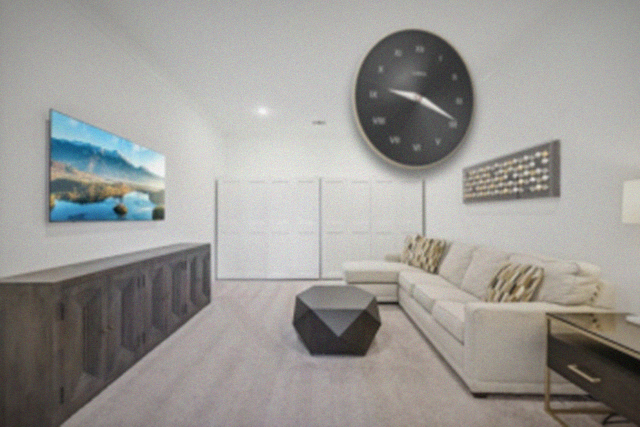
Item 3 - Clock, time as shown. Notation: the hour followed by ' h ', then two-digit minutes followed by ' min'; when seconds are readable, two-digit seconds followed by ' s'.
9 h 19 min
